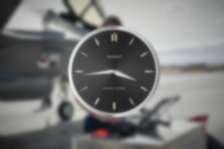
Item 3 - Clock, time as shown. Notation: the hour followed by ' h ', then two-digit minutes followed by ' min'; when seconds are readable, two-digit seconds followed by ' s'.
3 h 44 min
